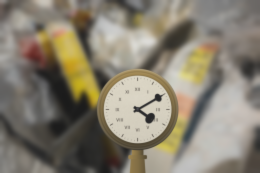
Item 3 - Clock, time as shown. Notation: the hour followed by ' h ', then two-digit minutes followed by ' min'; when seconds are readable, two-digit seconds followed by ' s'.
4 h 10 min
